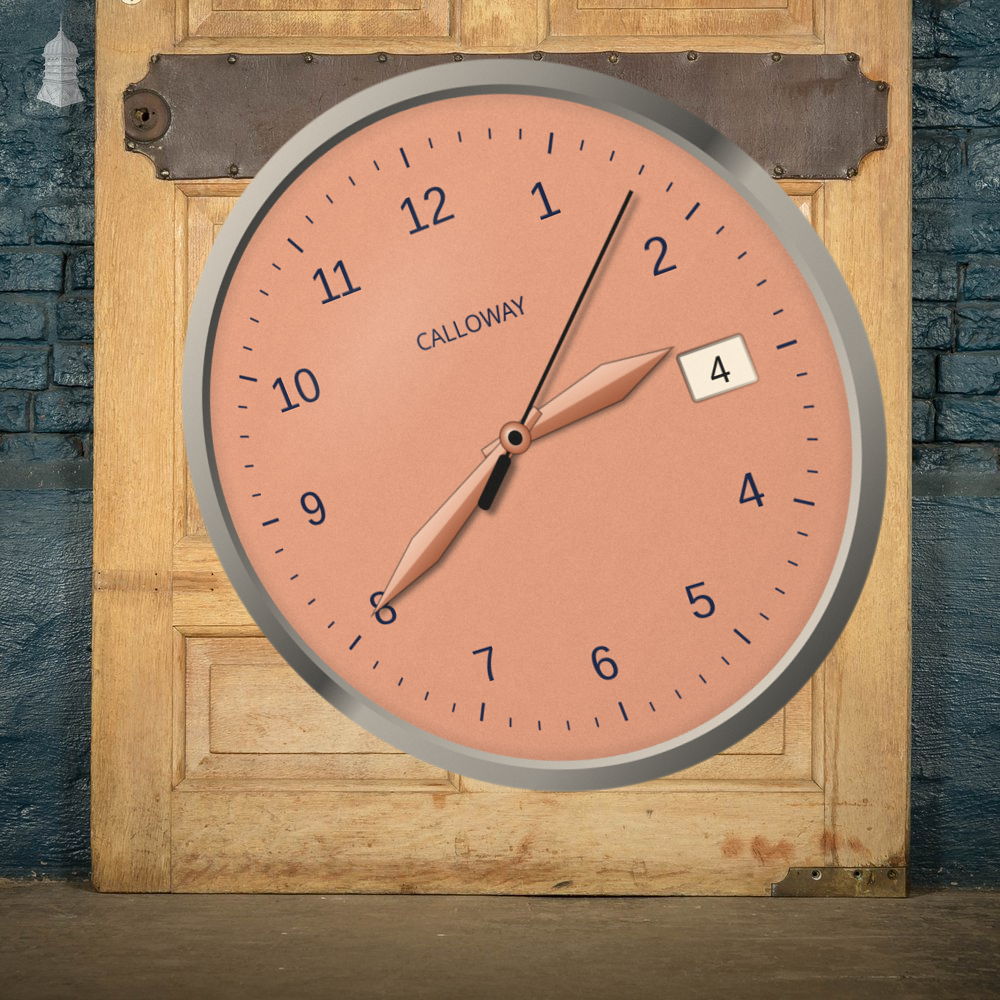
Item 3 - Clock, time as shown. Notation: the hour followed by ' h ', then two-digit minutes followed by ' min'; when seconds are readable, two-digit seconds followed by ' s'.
2 h 40 min 08 s
